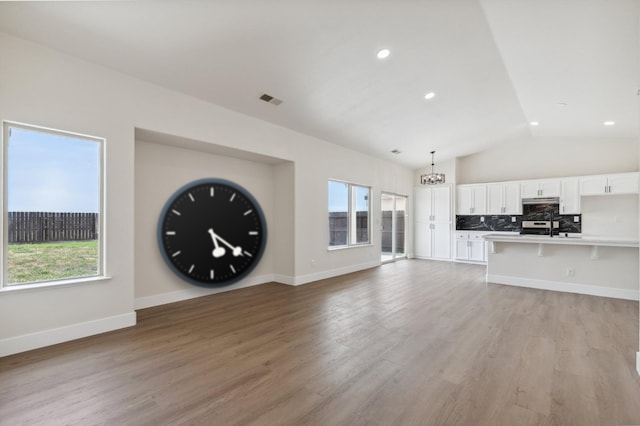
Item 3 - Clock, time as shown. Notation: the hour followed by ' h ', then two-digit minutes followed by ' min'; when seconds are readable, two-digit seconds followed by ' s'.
5 h 21 min
